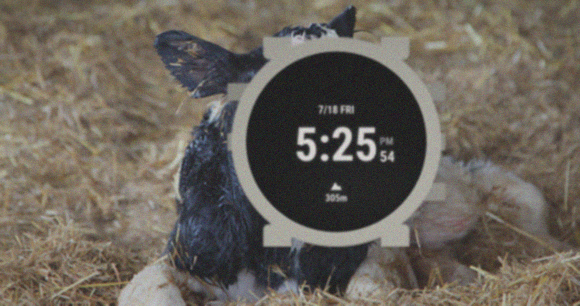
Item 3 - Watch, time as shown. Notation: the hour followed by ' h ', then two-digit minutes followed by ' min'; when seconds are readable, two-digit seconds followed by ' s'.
5 h 25 min 54 s
